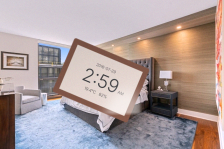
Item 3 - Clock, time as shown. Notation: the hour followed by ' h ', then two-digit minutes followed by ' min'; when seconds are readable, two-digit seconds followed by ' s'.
2 h 59 min
